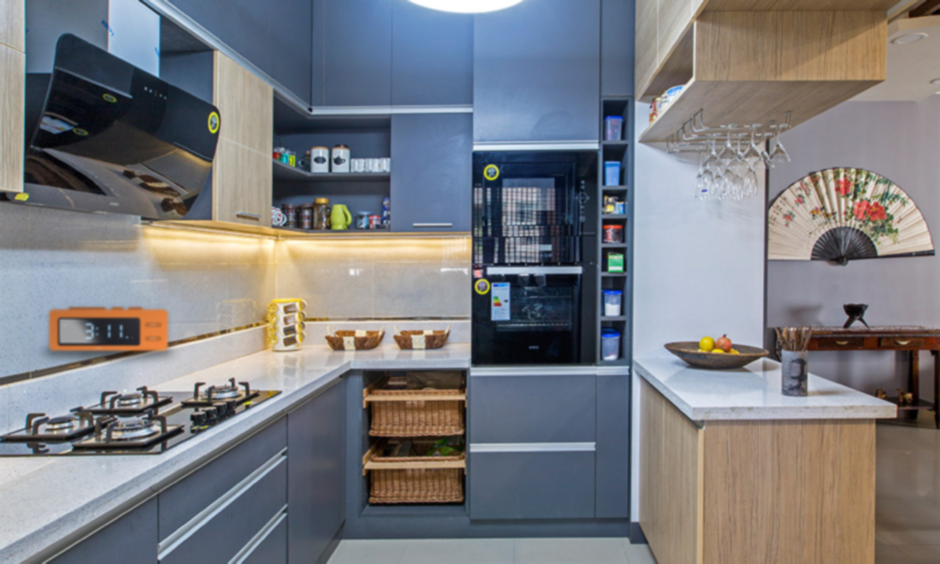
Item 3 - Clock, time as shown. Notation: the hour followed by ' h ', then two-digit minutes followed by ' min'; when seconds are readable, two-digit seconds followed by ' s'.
3 h 11 min
